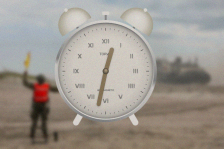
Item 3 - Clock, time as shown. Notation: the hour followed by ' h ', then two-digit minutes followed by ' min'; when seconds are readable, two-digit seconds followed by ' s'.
12 h 32 min
